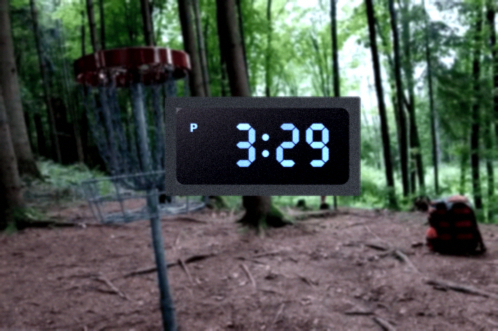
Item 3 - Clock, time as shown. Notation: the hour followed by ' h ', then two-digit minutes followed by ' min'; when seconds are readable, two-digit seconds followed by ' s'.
3 h 29 min
